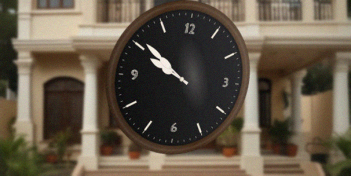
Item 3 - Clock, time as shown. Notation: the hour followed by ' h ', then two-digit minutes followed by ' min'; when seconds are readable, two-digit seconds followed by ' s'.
9 h 51 min
